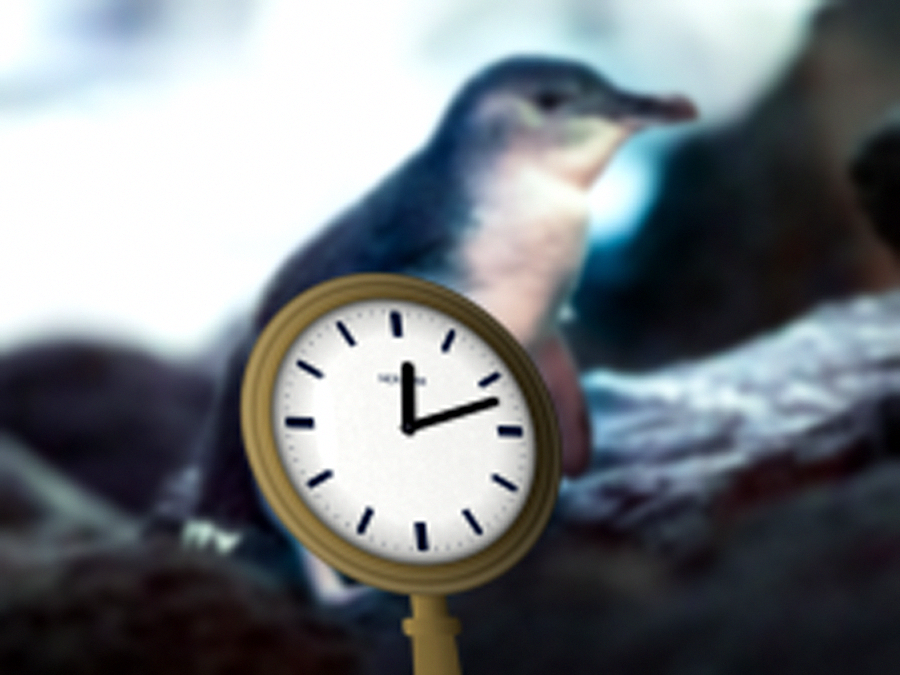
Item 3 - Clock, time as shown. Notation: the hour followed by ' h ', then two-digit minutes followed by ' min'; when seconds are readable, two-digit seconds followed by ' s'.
12 h 12 min
